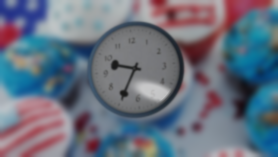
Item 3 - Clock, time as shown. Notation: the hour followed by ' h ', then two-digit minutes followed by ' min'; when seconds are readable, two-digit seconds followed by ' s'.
9 h 35 min
